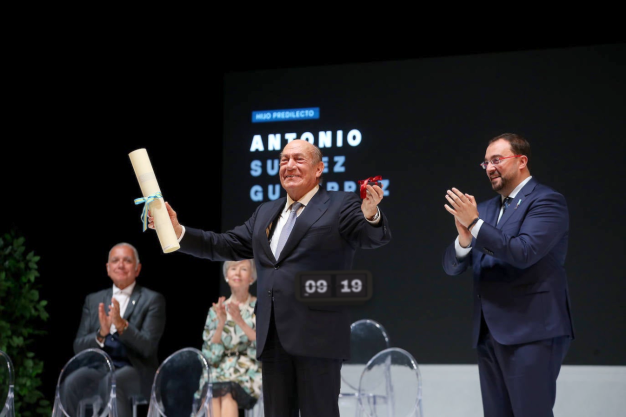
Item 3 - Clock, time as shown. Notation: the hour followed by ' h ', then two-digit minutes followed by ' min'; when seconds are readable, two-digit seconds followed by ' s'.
9 h 19 min
